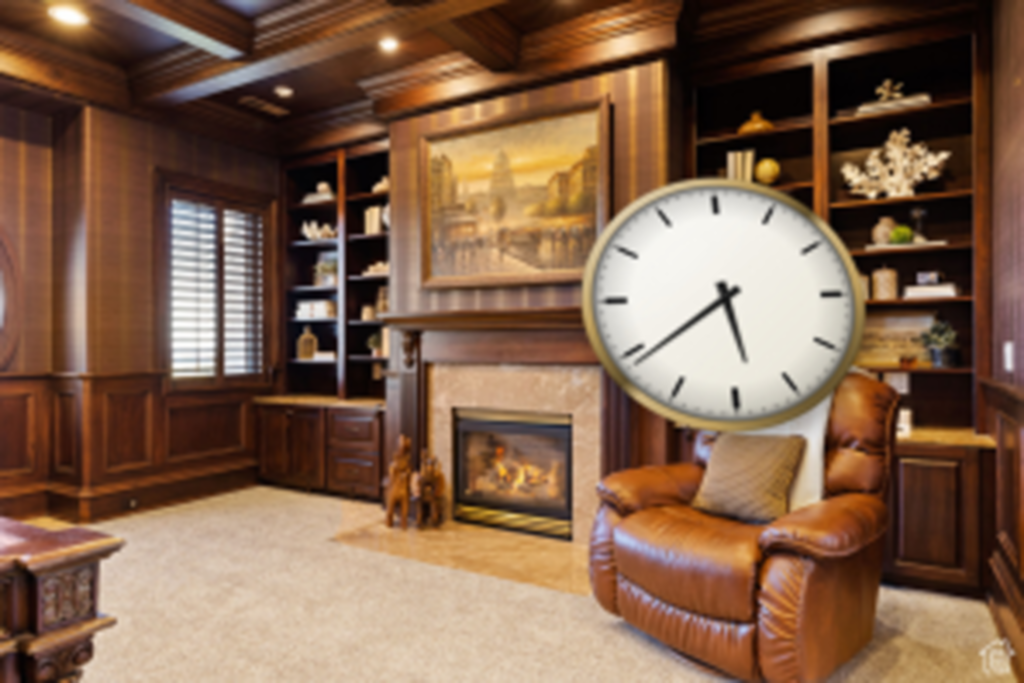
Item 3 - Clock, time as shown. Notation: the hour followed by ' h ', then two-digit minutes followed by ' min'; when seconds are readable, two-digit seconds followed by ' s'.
5 h 39 min
